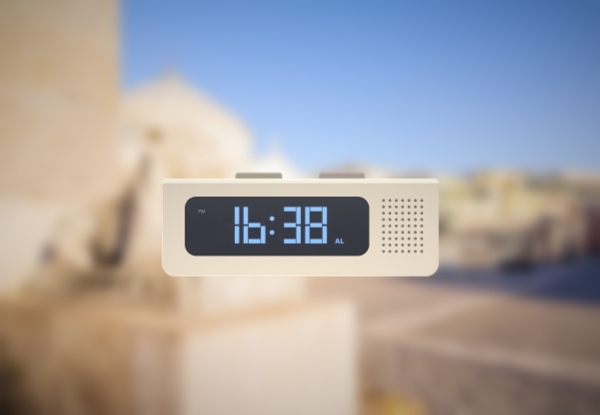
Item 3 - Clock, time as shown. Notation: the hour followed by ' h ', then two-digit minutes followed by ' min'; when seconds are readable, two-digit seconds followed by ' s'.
16 h 38 min
